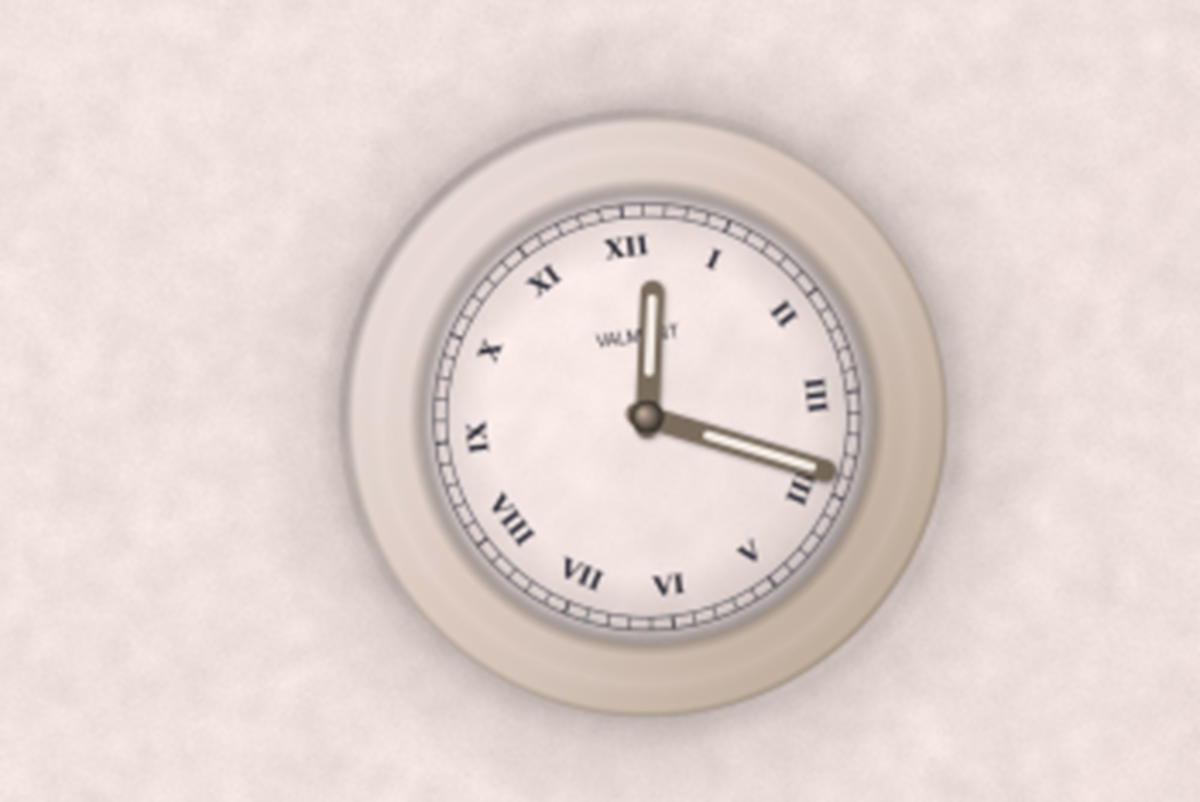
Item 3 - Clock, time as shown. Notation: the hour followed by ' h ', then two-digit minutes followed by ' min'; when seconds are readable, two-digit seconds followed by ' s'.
12 h 19 min
